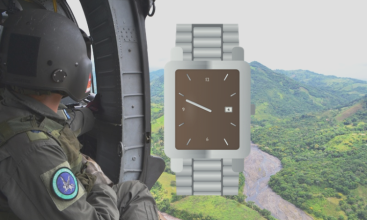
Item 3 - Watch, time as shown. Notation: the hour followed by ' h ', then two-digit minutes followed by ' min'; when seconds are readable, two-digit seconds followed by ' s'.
9 h 49 min
